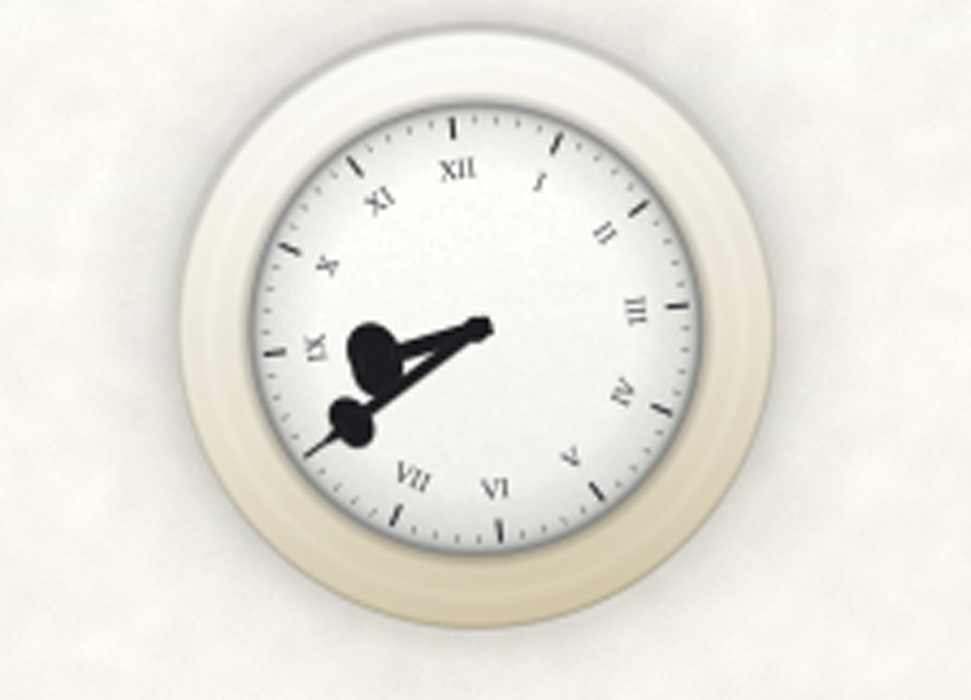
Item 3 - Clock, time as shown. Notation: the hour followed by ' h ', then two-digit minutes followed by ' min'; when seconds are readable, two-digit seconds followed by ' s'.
8 h 40 min
